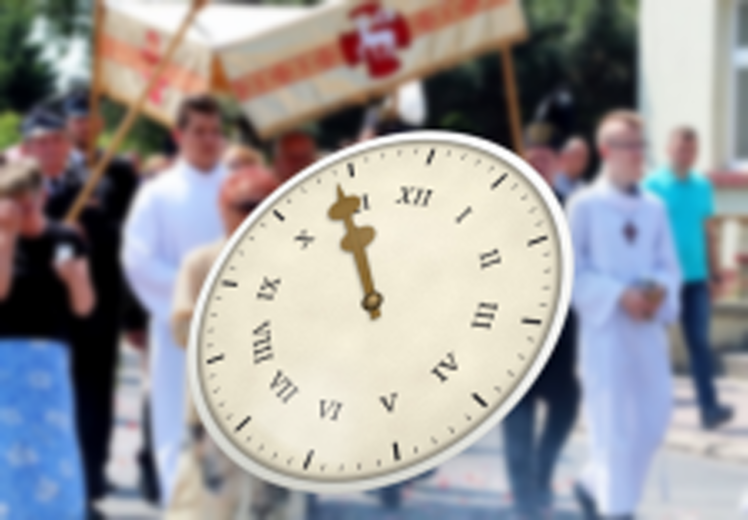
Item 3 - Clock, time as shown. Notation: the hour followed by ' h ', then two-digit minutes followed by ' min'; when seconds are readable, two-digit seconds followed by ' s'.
10 h 54 min
